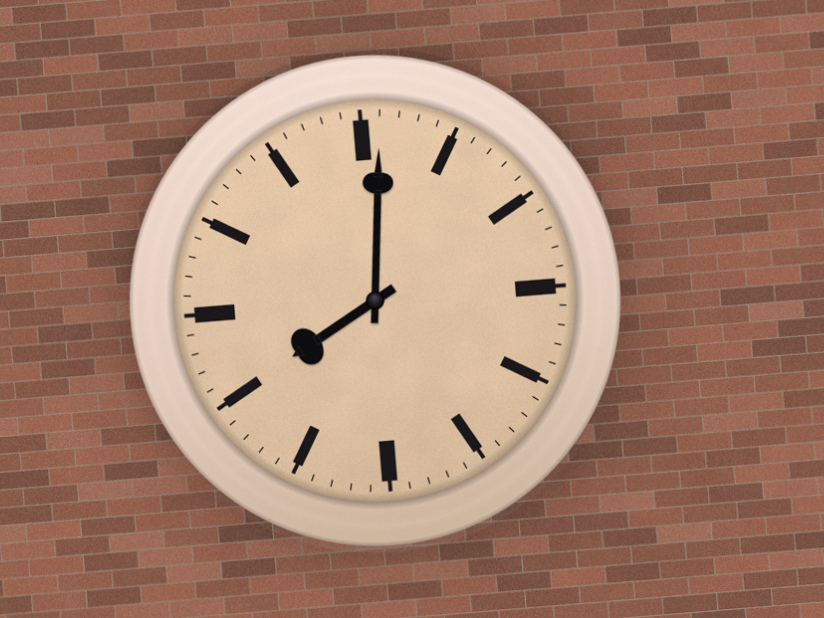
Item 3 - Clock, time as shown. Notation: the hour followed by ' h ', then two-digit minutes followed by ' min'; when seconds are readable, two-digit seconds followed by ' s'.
8 h 01 min
